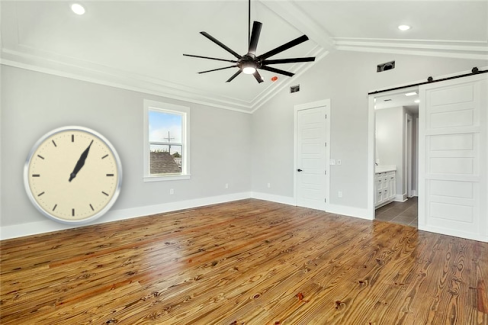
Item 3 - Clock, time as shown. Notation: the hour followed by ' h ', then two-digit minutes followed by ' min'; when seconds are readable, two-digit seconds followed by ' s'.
1 h 05 min
